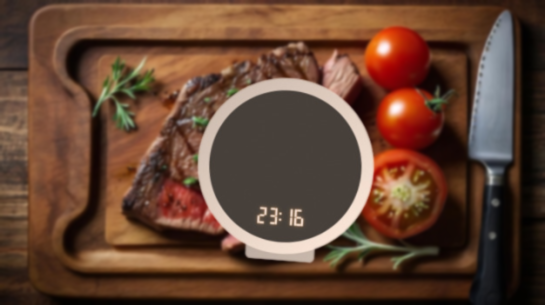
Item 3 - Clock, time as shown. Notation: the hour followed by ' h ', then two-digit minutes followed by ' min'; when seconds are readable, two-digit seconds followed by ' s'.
23 h 16 min
